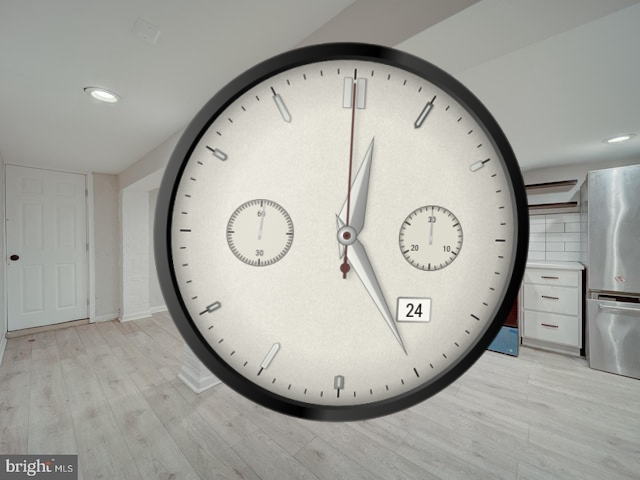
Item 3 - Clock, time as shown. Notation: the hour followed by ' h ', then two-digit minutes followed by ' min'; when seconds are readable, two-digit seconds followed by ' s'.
12 h 25 min 01 s
